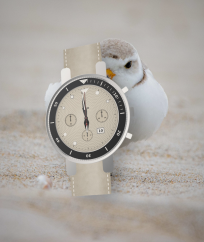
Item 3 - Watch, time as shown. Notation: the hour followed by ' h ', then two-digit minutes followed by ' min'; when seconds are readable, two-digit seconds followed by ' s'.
5 h 59 min
